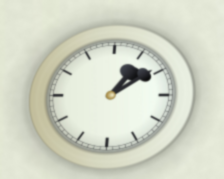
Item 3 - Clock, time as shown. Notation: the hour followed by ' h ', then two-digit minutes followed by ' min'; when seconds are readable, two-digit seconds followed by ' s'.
1 h 09 min
